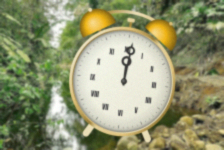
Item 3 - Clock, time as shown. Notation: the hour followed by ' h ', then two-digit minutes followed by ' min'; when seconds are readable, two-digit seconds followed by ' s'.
12 h 01 min
